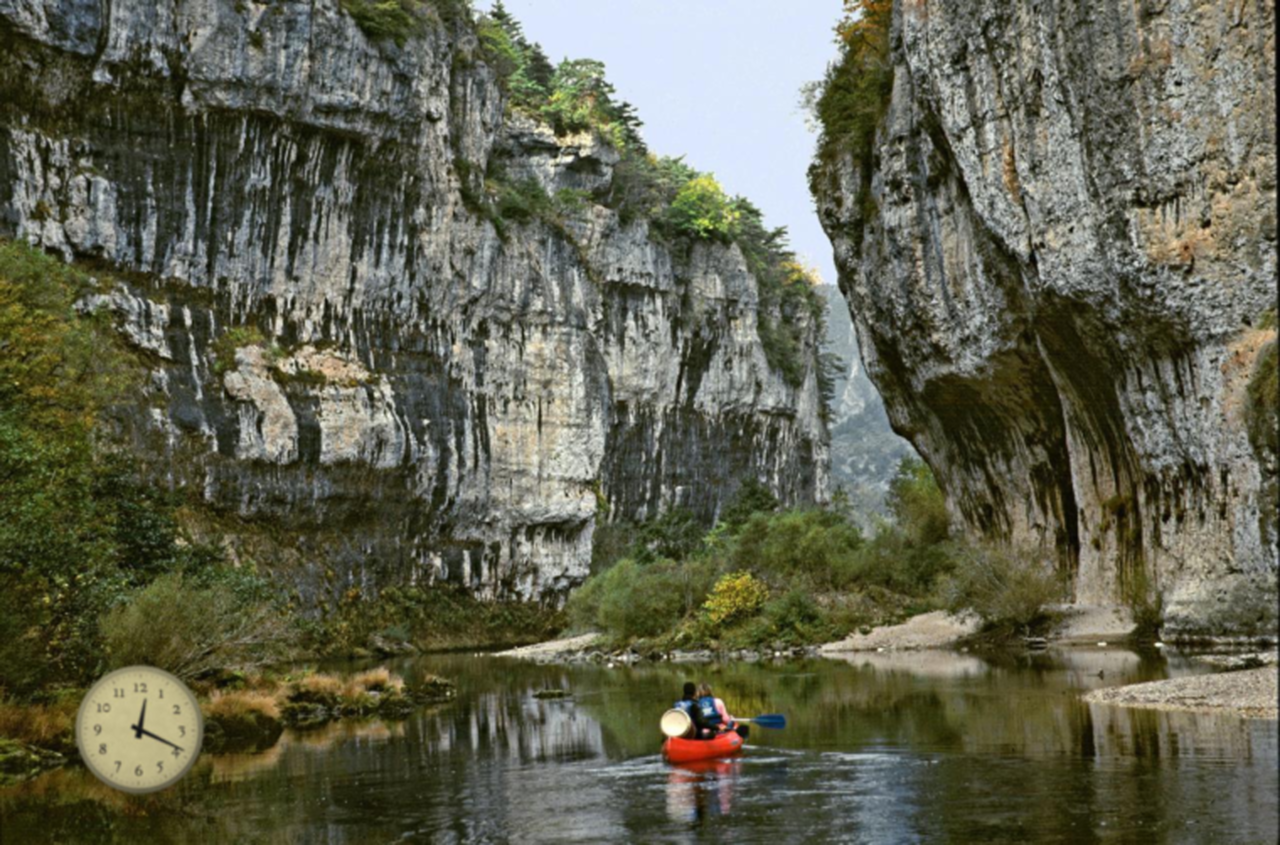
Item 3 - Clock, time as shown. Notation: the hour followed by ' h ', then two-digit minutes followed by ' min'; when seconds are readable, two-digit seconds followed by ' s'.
12 h 19 min
